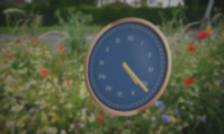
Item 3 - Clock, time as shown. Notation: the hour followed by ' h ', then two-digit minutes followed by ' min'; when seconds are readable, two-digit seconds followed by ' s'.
4 h 21 min
